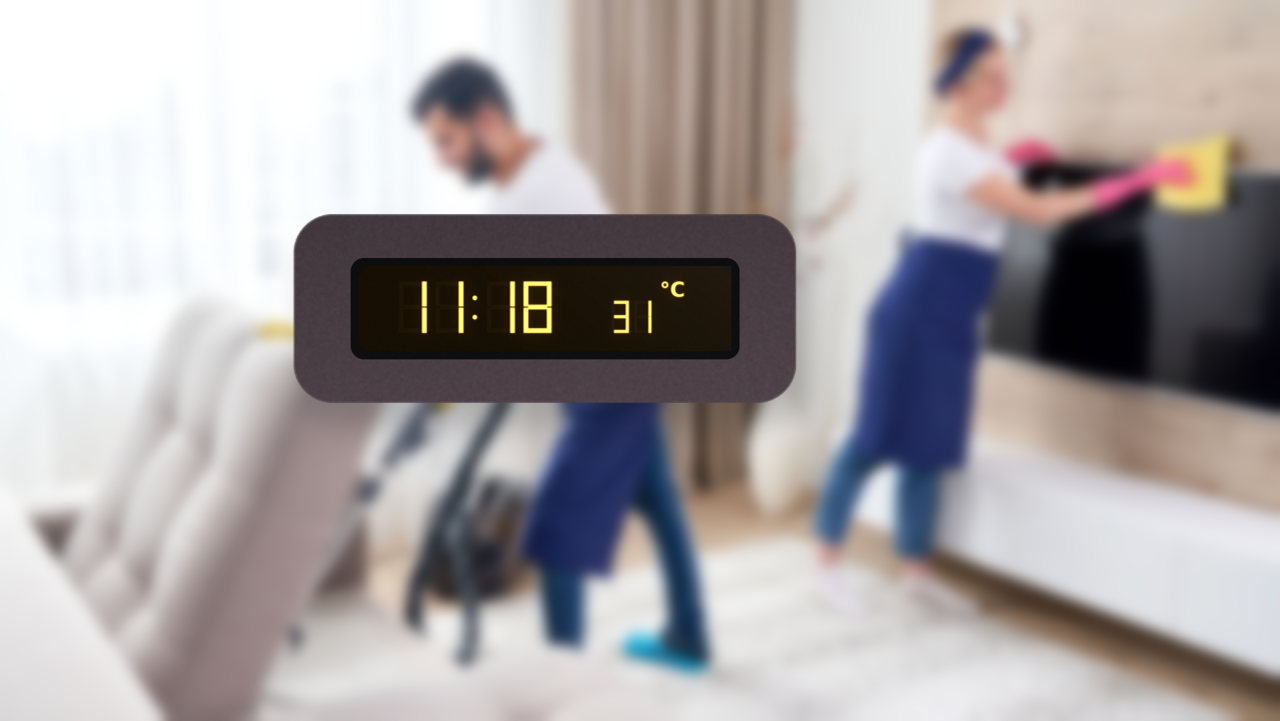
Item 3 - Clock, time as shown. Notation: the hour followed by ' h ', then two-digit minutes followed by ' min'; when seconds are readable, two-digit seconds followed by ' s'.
11 h 18 min
